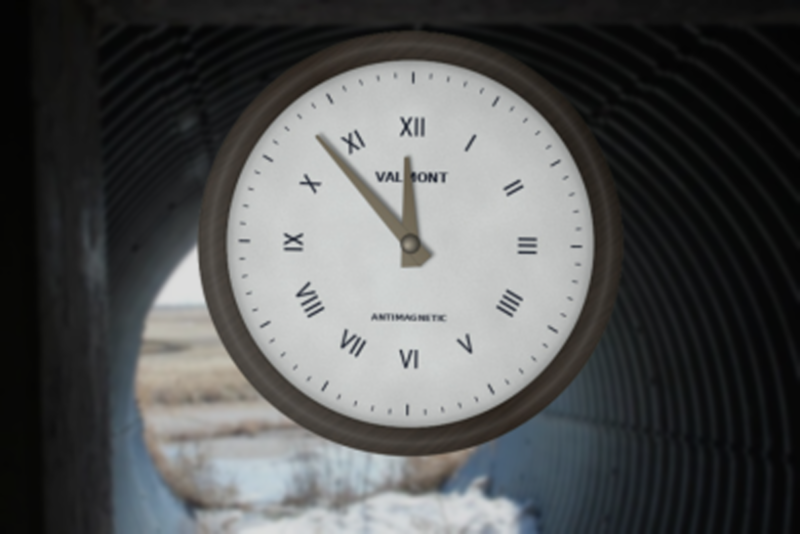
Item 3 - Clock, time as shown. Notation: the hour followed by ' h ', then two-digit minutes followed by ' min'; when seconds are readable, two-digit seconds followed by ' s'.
11 h 53 min
